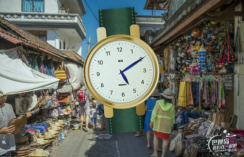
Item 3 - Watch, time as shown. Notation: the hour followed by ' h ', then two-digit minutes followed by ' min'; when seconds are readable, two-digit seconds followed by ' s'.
5 h 10 min
